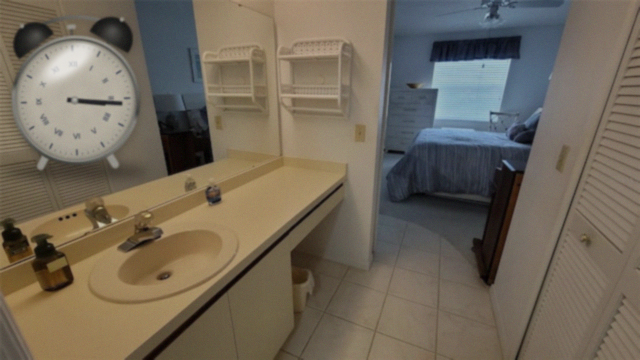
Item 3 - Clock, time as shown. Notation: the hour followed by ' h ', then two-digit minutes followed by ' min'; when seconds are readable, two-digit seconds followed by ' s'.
3 h 16 min
